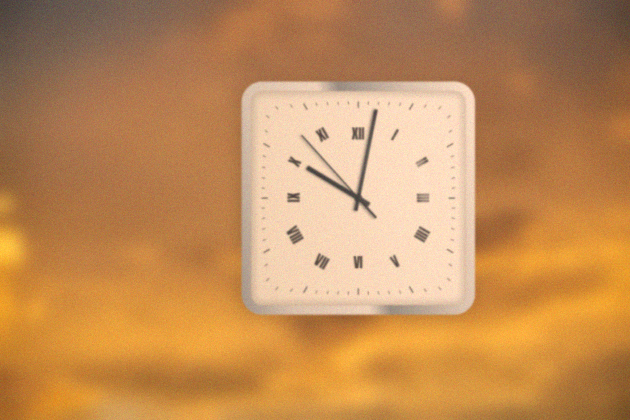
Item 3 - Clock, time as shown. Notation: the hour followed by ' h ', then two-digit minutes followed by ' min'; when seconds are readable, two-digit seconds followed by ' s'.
10 h 01 min 53 s
